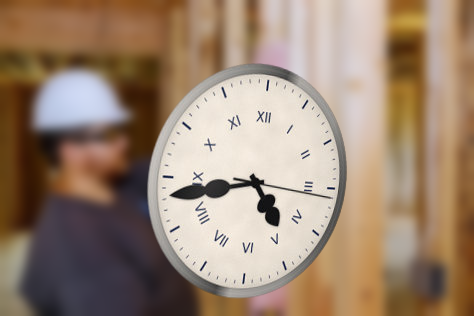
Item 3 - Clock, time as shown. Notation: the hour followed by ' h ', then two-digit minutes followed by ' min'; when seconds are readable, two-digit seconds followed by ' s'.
4 h 43 min 16 s
